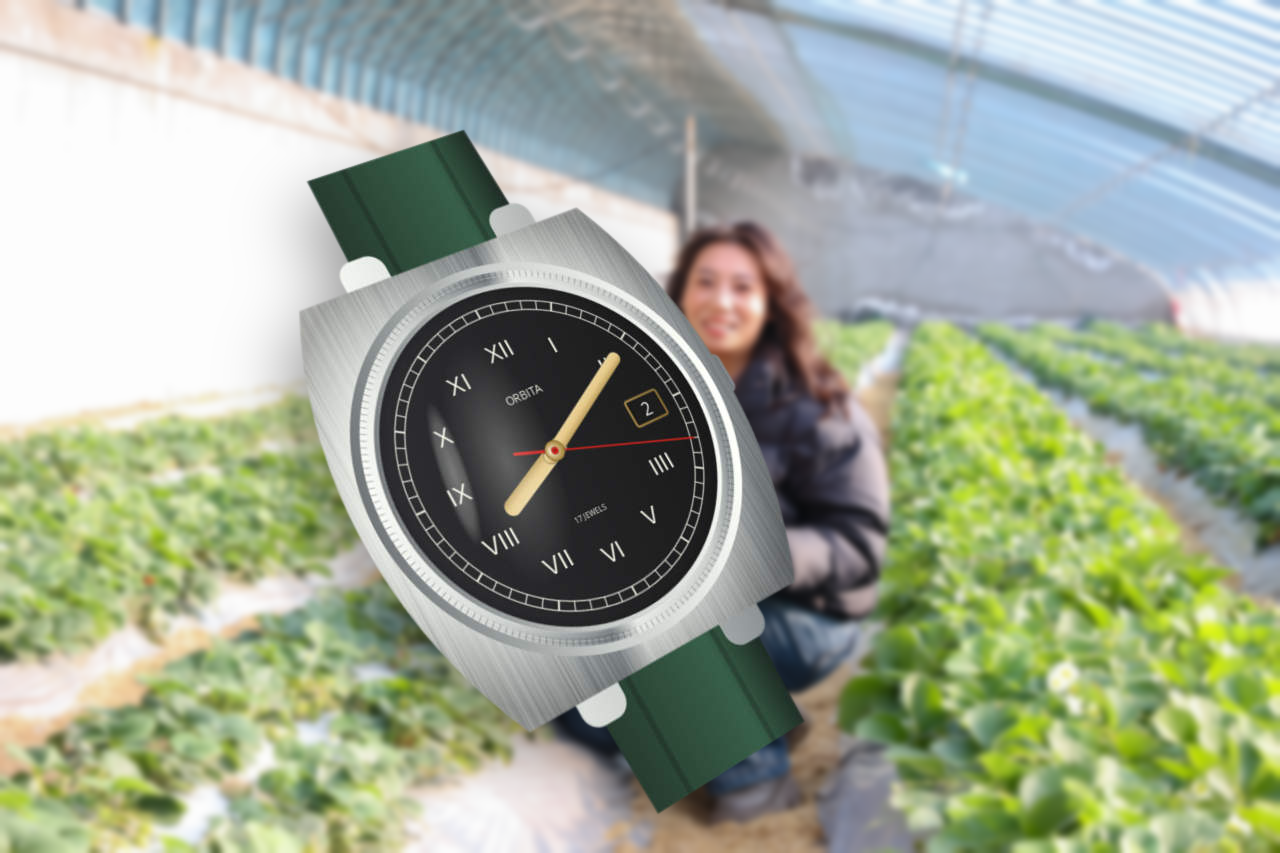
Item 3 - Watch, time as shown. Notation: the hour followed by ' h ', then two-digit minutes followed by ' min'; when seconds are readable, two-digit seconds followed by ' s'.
8 h 10 min 18 s
